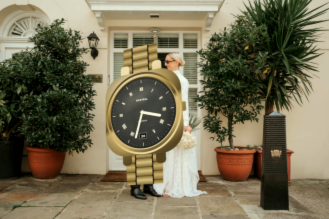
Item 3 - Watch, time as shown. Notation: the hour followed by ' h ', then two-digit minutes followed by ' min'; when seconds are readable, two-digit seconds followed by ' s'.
3 h 33 min
